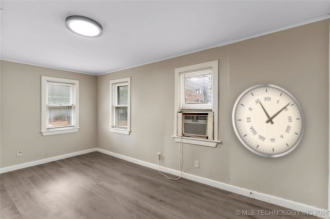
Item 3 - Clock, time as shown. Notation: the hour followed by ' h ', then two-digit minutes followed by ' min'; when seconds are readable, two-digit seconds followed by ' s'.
11 h 09 min
